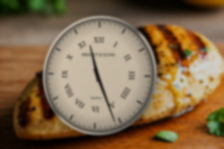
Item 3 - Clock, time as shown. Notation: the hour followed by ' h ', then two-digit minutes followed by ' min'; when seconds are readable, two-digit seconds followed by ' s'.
11 h 26 min
